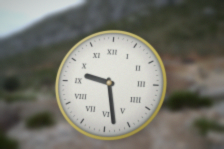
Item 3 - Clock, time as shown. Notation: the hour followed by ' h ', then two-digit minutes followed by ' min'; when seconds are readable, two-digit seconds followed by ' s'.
9 h 28 min
